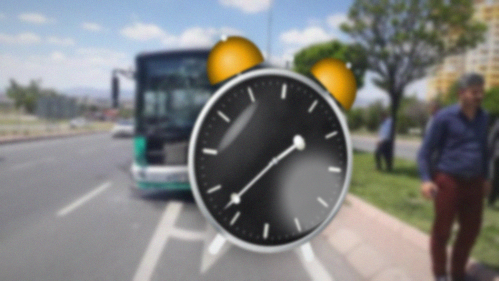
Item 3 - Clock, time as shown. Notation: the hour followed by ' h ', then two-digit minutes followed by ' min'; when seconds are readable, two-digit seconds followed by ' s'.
1 h 37 min
